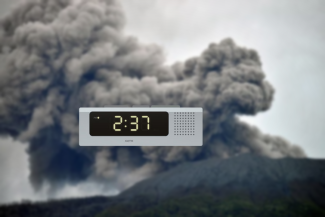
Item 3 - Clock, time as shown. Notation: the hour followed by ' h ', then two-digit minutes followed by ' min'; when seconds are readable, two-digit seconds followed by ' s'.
2 h 37 min
